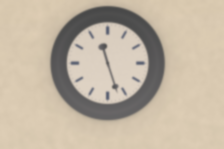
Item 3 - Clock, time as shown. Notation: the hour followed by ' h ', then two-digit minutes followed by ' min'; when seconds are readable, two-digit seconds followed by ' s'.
11 h 27 min
